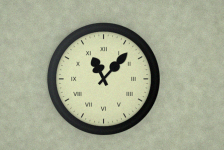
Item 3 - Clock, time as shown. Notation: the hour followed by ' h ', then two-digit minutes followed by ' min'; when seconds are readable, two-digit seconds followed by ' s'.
11 h 07 min
